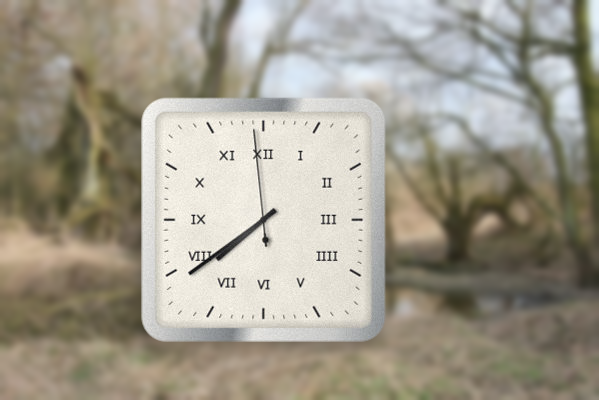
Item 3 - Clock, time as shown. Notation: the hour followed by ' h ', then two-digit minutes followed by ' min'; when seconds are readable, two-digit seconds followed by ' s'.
7 h 38 min 59 s
